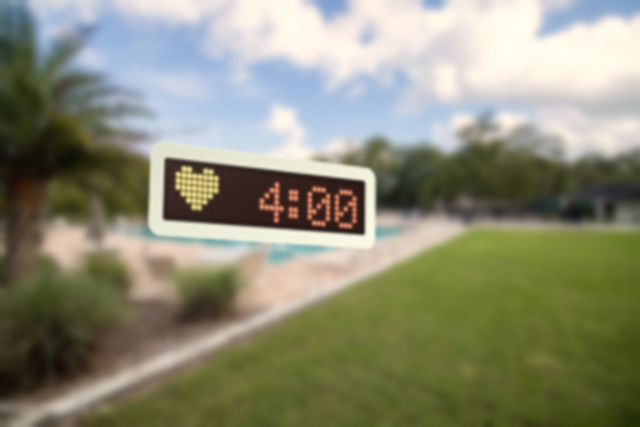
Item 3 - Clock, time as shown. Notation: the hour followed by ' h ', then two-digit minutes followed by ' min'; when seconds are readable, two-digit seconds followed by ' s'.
4 h 00 min
